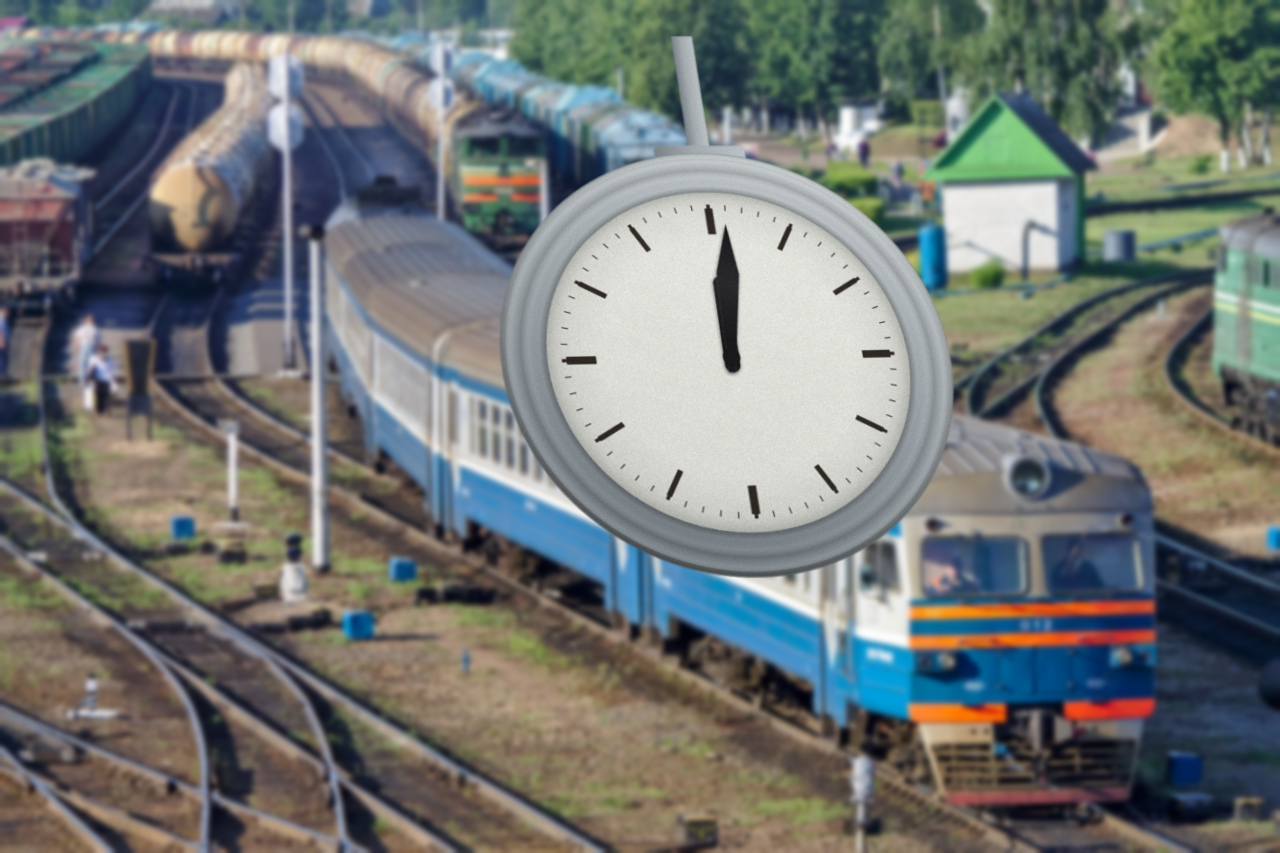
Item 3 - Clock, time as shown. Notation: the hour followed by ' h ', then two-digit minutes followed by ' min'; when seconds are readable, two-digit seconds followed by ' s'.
12 h 01 min
